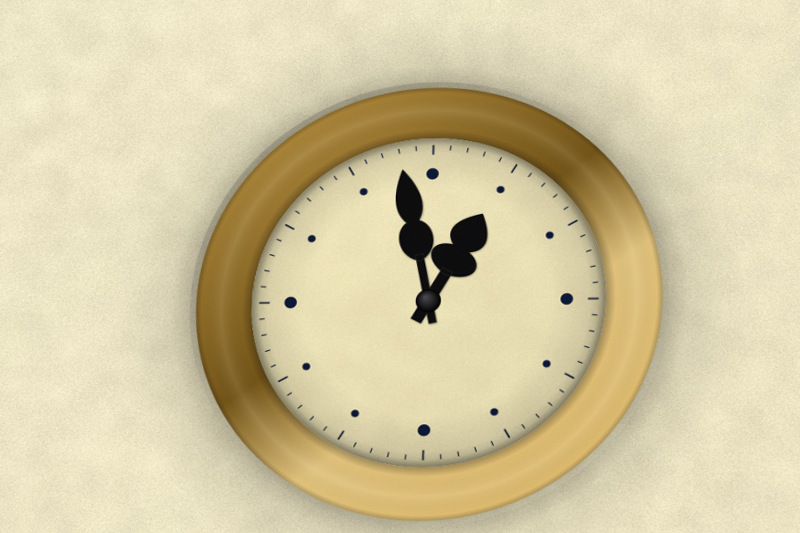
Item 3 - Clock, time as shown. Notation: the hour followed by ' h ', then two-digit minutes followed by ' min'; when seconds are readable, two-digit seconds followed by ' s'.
12 h 58 min
